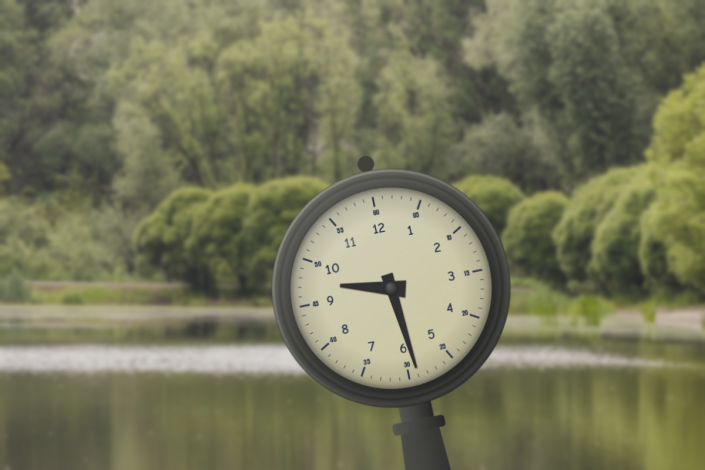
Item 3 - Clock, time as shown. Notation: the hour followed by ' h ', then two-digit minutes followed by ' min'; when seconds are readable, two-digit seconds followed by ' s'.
9 h 29 min
